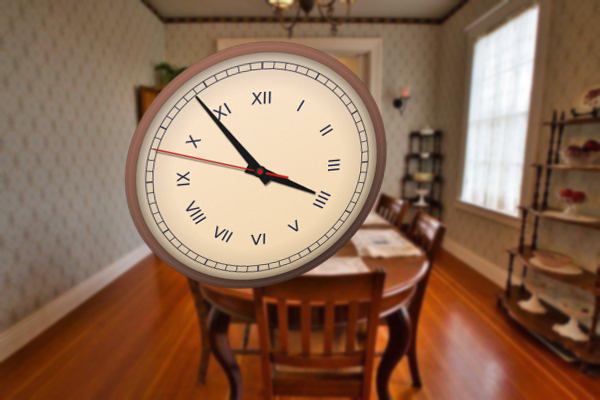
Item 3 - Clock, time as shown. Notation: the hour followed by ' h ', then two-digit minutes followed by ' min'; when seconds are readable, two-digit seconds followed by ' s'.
3 h 53 min 48 s
